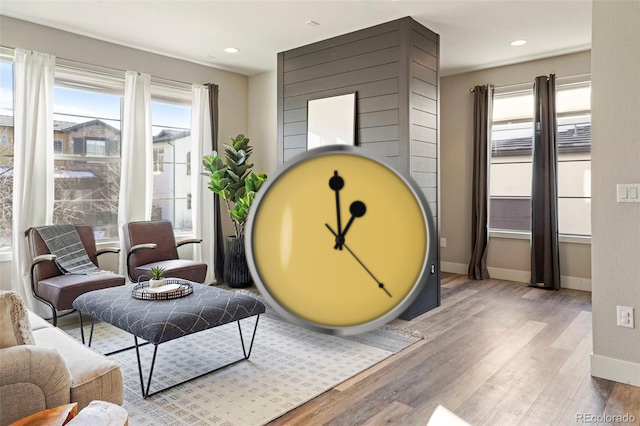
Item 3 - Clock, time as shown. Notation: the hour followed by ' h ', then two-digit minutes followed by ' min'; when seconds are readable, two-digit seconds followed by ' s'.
12 h 59 min 23 s
